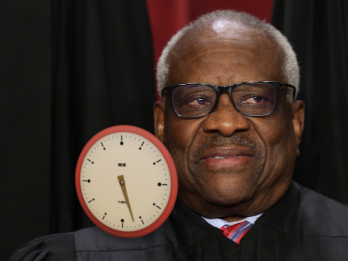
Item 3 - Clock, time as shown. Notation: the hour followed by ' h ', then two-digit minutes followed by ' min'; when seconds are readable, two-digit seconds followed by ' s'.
5 h 27 min
